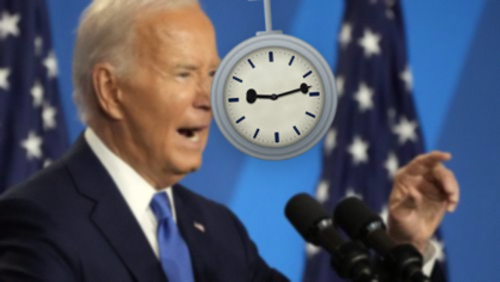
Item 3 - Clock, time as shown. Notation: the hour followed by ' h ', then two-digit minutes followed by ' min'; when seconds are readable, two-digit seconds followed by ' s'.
9 h 13 min
